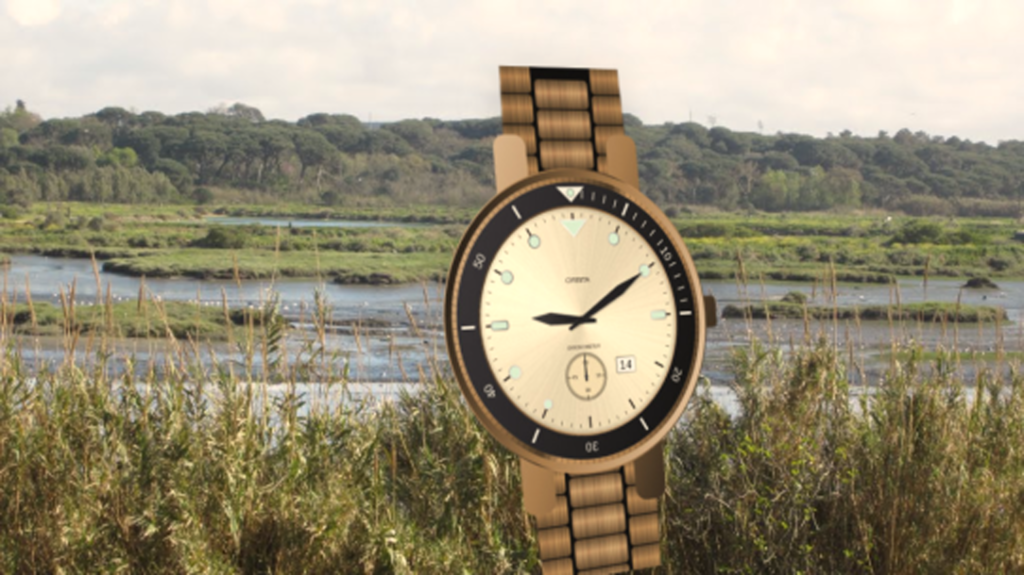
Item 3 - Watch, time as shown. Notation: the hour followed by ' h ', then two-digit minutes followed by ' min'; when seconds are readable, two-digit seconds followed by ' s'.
9 h 10 min
